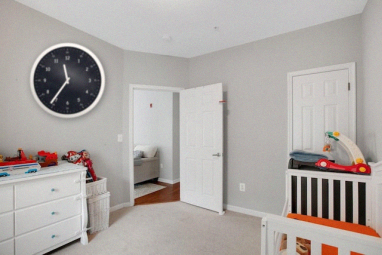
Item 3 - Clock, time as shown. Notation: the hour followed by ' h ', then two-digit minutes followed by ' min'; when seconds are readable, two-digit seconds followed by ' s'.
11 h 36 min
